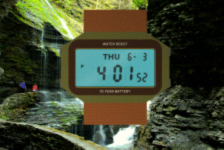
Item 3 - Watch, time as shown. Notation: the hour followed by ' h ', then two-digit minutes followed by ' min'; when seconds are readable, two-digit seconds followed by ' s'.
4 h 01 min 52 s
